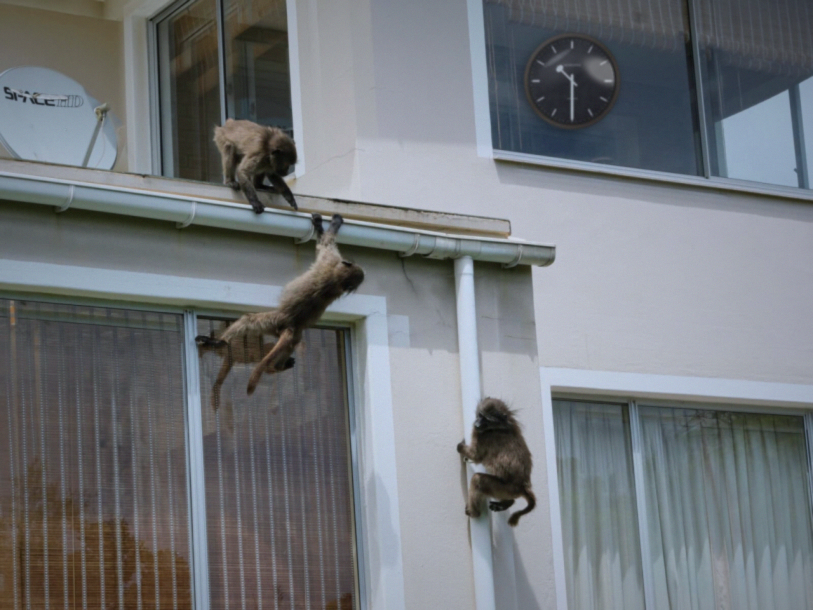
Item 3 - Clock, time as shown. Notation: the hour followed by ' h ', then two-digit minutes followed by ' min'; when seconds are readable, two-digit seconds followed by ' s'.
10 h 30 min
